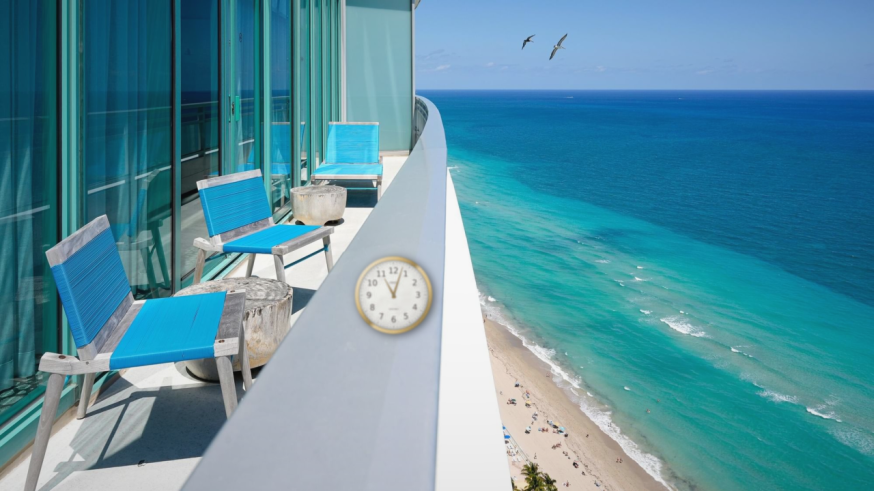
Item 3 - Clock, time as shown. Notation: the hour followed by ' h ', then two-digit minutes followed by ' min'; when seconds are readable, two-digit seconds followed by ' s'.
11 h 03 min
